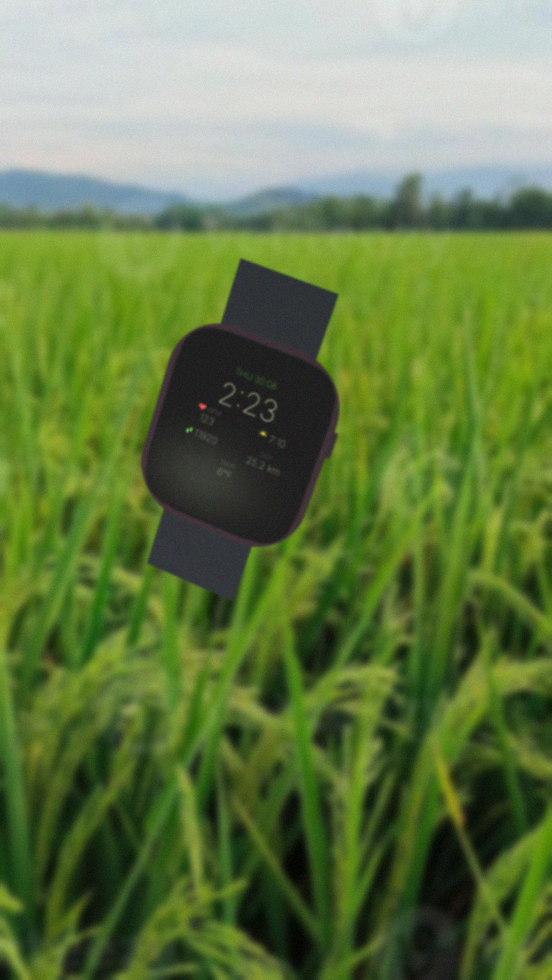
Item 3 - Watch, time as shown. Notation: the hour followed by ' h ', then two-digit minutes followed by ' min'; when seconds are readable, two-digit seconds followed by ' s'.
2 h 23 min
